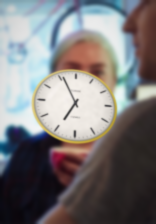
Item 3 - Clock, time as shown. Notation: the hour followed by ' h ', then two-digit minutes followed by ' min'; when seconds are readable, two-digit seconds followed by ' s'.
6 h 56 min
